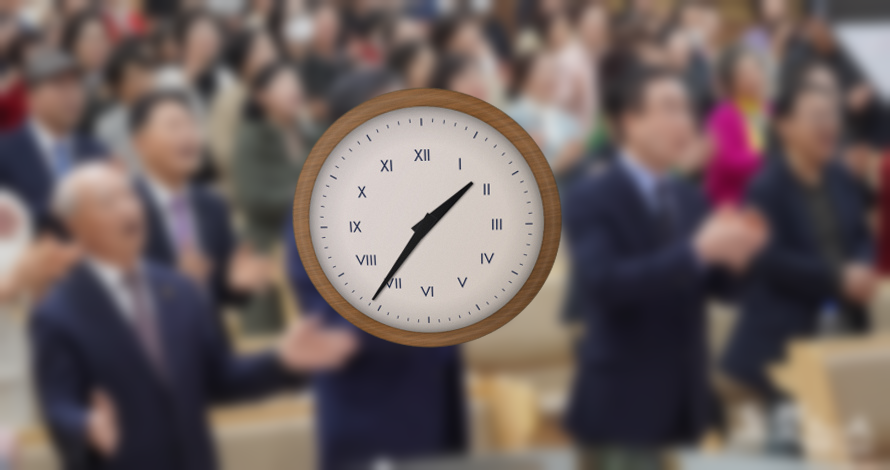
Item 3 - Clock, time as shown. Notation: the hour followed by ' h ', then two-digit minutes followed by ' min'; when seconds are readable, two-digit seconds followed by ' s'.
1 h 36 min
